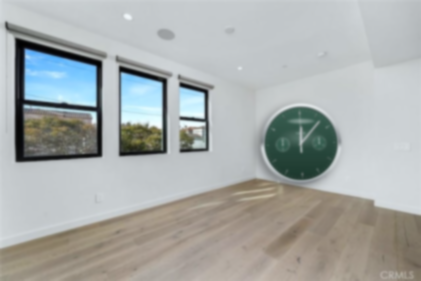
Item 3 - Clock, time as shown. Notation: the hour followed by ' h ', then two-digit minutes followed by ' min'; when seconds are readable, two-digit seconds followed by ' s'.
12 h 07 min
